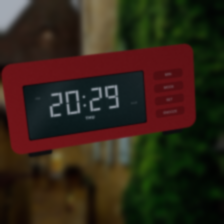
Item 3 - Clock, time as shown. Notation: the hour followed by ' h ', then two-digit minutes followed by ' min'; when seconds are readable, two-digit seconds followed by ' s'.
20 h 29 min
